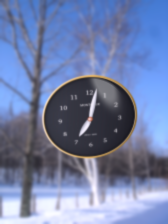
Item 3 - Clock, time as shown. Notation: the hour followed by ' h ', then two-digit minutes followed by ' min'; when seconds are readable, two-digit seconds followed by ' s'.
7 h 02 min
